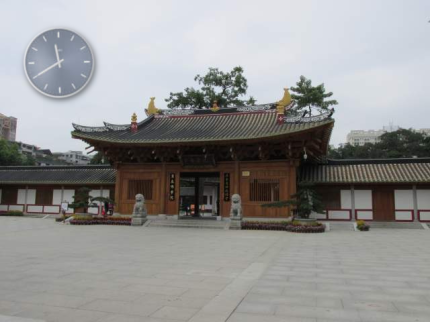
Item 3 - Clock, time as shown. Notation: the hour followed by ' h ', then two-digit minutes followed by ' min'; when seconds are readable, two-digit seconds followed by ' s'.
11 h 40 min
